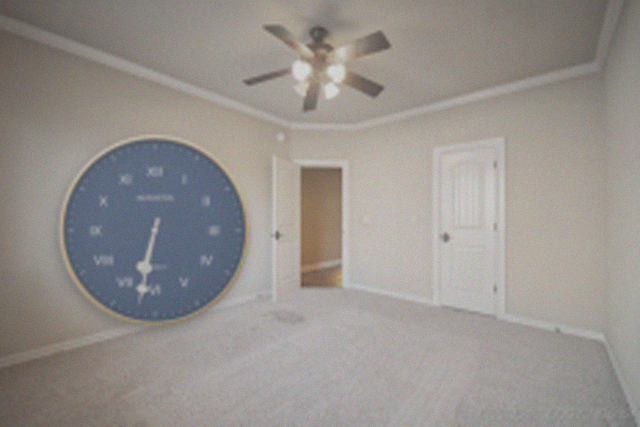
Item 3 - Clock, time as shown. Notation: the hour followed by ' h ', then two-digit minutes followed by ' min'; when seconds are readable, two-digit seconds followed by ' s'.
6 h 32 min
